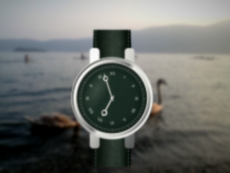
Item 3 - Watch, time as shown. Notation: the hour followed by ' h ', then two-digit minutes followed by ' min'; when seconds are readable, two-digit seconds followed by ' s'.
6 h 57 min
